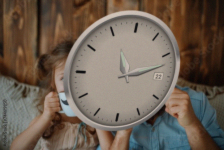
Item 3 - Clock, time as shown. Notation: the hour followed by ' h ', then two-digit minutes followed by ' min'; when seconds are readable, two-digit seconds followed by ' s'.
11 h 12 min
